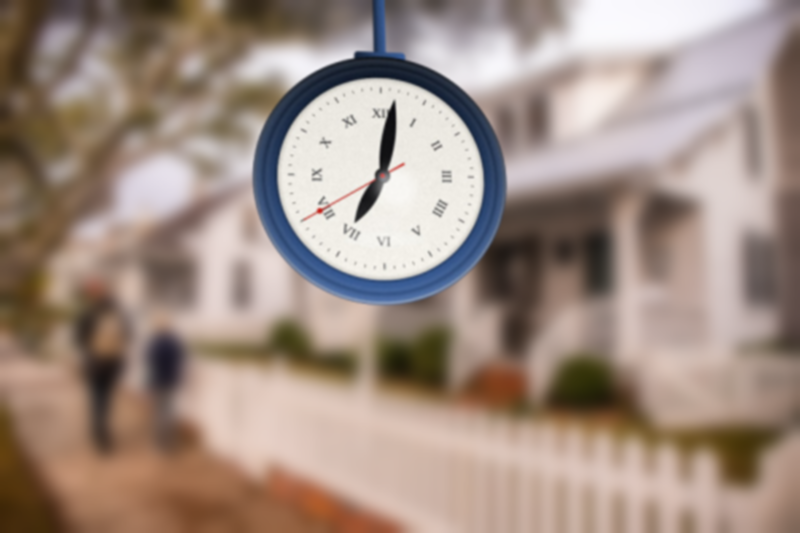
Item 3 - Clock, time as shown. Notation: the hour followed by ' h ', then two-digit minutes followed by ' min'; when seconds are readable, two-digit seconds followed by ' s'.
7 h 01 min 40 s
